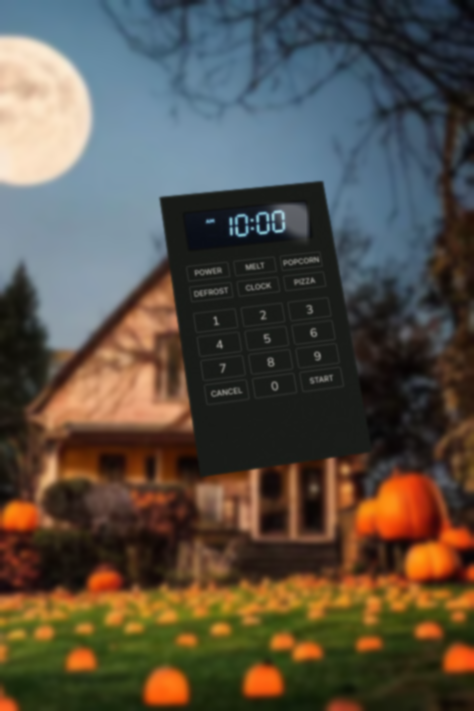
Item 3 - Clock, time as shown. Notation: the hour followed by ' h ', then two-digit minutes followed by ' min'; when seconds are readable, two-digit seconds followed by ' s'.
10 h 00 min
